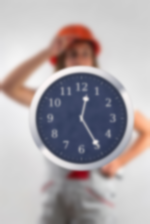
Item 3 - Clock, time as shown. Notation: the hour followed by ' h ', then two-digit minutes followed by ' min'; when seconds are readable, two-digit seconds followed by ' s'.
12 h 25 min
